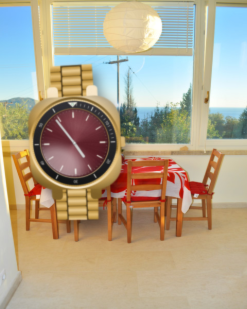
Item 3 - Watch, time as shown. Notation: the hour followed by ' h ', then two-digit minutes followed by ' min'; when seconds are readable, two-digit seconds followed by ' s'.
4 h 54 min
